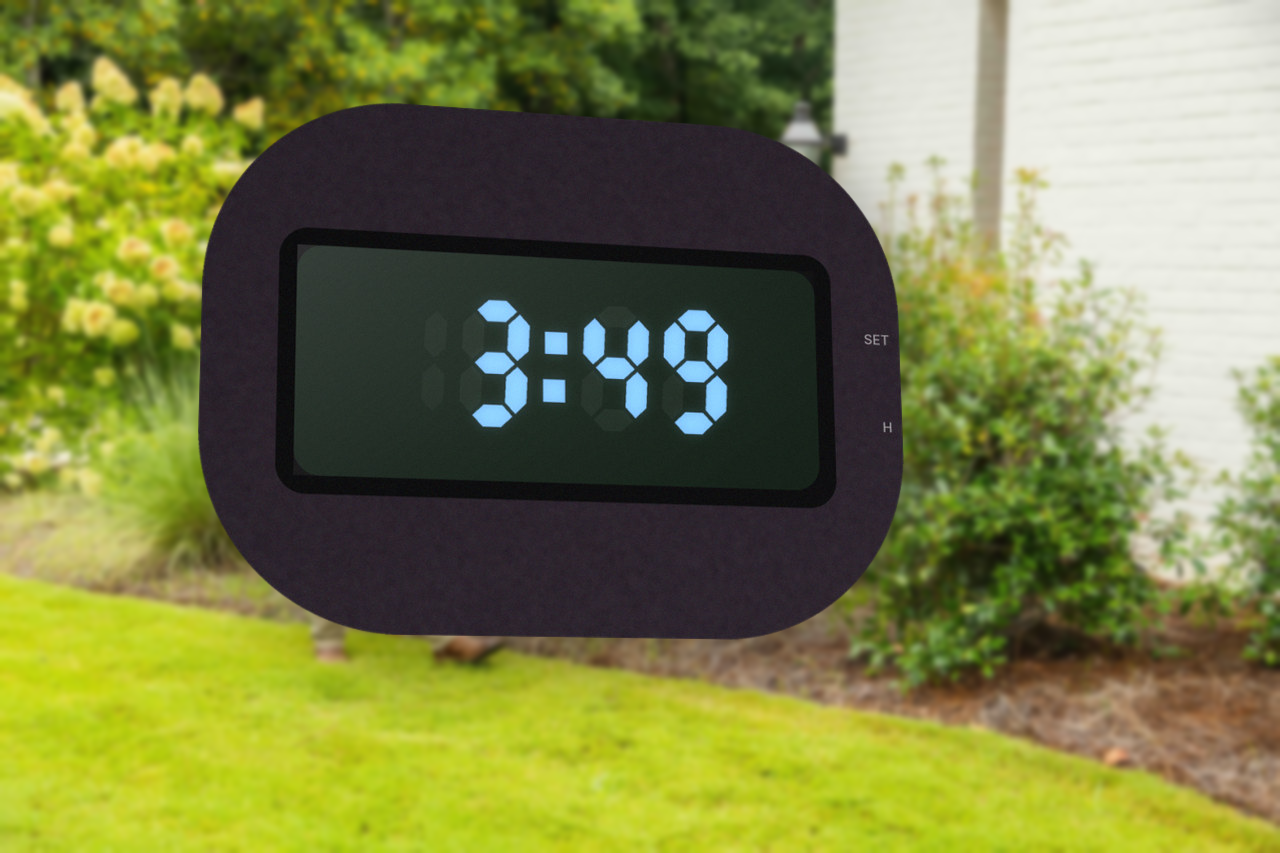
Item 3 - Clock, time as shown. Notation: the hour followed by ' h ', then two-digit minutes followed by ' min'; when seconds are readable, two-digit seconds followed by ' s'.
3 h 49 min
